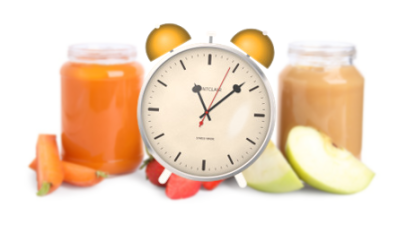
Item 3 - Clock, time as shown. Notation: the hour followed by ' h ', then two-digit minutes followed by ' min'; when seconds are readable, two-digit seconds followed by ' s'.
11 h 08 min 04 s
